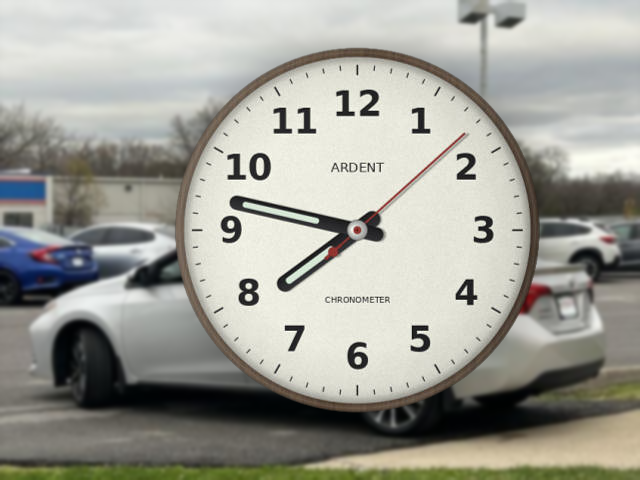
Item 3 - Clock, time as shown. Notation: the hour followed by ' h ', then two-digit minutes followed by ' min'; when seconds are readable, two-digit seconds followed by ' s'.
7 h 47 min 08 s
